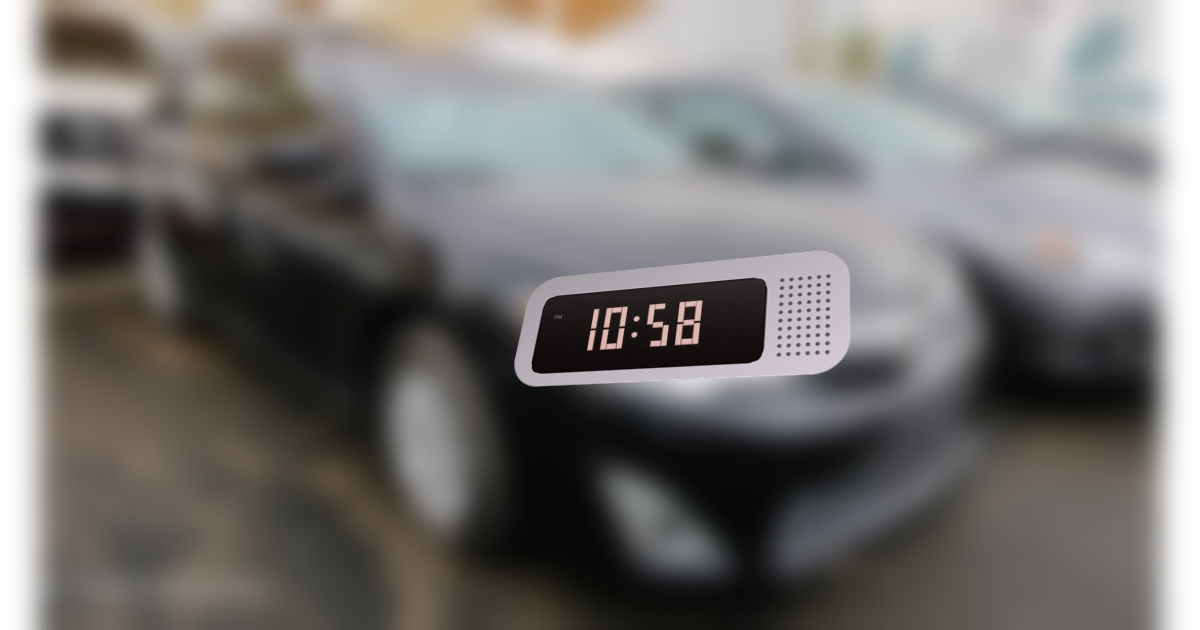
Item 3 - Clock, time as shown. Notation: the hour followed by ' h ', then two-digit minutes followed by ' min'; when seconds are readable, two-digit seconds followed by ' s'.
10 h 58 min
